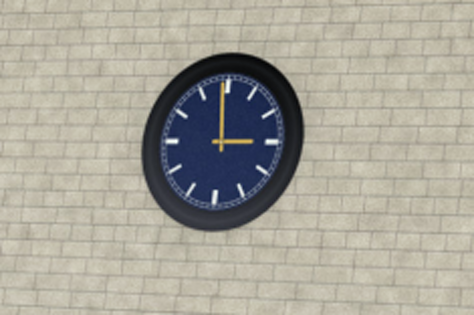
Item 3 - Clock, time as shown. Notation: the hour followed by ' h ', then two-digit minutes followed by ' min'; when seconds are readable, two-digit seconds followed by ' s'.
2 h 59 min
